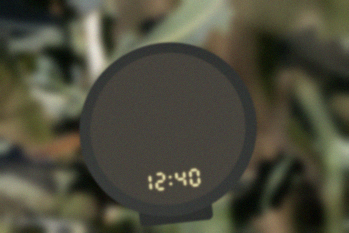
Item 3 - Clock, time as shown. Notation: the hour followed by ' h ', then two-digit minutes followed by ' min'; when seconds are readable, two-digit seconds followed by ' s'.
12 h 40 min
